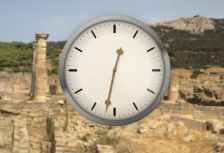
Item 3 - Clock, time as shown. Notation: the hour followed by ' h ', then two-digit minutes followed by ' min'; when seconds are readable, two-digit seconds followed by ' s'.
12 h 32 min
